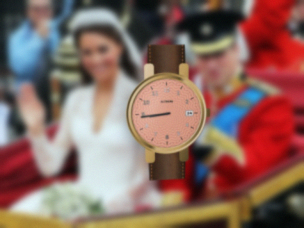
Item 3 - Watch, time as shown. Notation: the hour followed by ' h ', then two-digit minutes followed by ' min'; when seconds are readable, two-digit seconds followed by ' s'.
8 h 44 min
